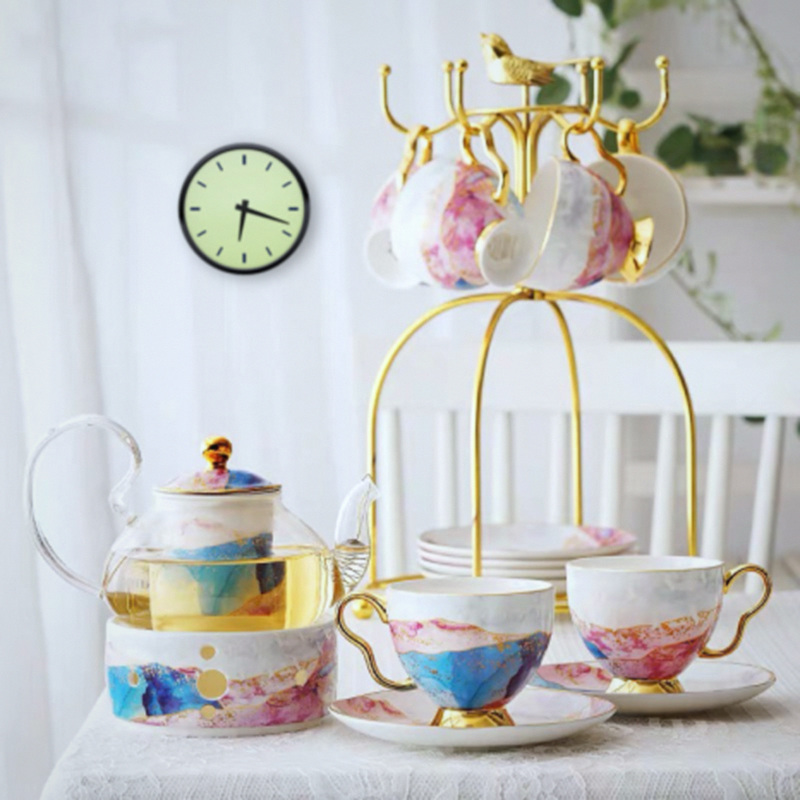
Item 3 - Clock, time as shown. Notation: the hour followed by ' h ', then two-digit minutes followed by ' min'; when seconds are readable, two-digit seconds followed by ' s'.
6 h 18 min
